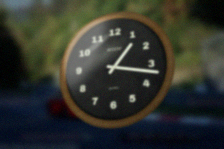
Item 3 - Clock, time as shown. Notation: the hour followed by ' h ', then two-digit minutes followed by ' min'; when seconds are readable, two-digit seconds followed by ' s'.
1 h 17 min
